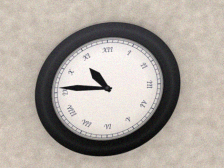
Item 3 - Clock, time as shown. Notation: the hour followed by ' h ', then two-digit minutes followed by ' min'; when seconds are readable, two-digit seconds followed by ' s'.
10 h 46 min
